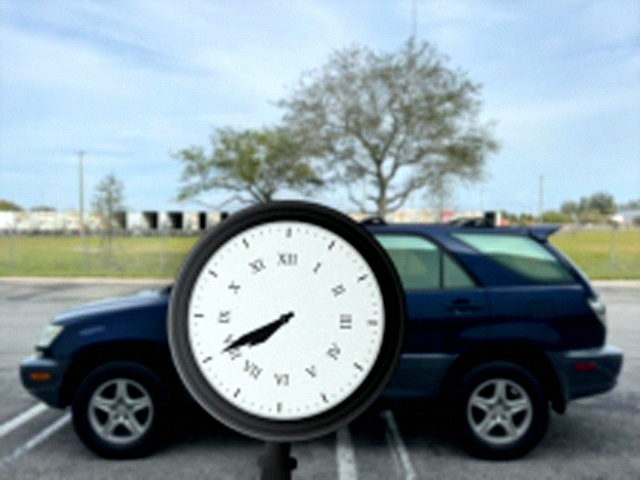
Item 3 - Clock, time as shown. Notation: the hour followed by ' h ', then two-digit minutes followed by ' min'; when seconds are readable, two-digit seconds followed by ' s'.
7 h 40 min
